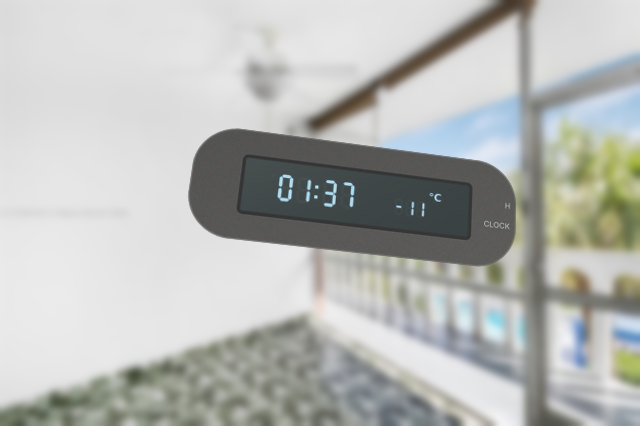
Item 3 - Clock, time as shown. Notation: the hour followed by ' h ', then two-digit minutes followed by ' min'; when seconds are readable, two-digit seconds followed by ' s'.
1 h 37 min
